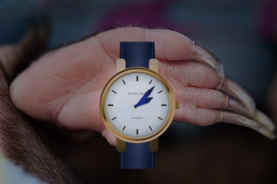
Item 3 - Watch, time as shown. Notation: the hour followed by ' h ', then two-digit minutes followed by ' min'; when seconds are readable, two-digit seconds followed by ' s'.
2 h 07 min
